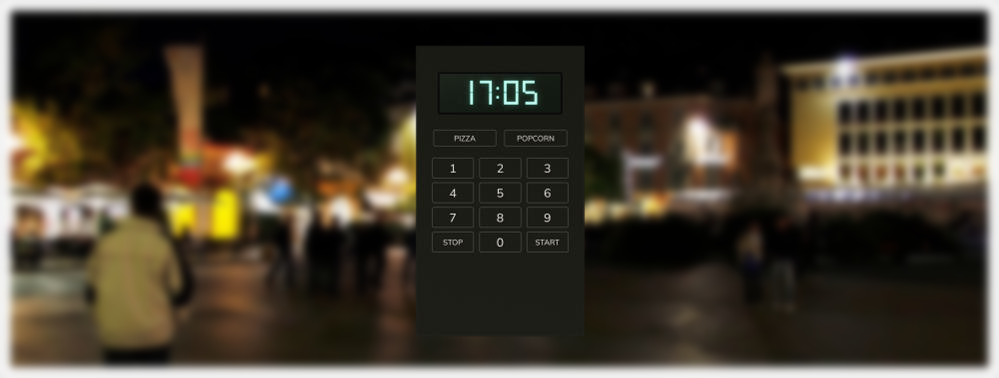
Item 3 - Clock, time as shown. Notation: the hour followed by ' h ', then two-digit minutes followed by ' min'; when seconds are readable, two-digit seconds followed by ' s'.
17 h 05 min
